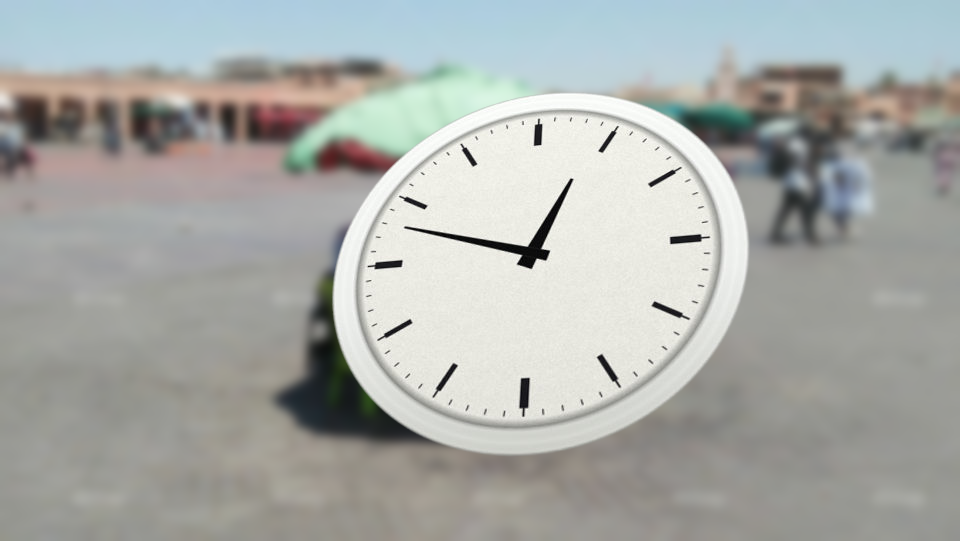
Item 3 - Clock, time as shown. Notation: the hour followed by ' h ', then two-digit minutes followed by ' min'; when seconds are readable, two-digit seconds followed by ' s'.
12 h 48 min
